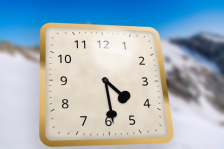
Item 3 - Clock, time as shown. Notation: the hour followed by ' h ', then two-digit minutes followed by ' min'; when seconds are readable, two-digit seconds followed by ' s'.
4 h 29 min
